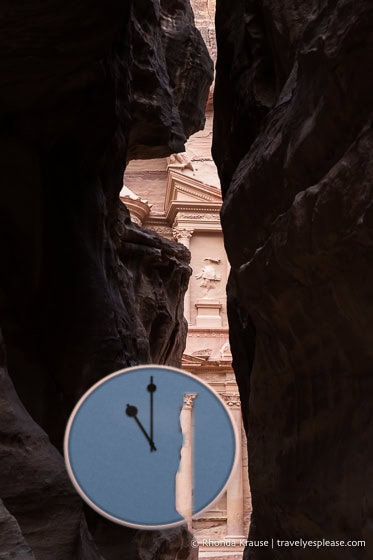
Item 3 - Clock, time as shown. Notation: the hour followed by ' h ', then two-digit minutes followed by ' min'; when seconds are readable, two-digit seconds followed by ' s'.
11 h 00 min
